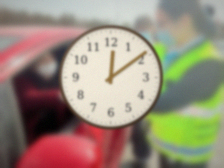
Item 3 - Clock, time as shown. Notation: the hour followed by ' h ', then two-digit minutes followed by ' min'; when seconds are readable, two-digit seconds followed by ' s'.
12 h 09 min
